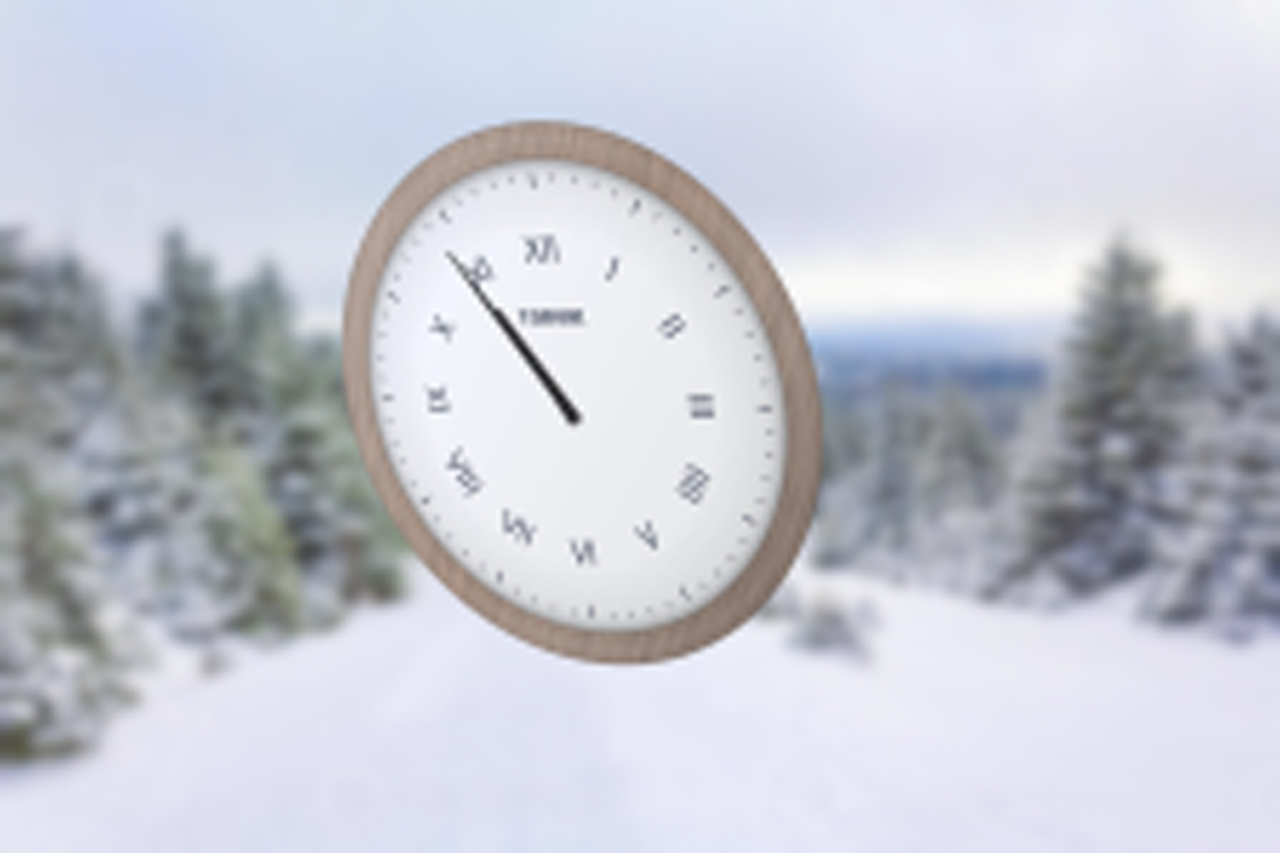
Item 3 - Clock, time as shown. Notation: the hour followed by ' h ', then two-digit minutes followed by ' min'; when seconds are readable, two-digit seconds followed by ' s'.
10 h 54 min
